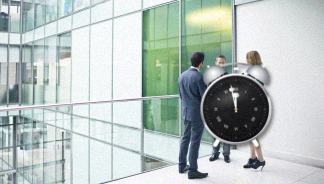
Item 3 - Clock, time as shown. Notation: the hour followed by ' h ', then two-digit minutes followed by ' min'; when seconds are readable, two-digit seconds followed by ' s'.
11 h 58 min
